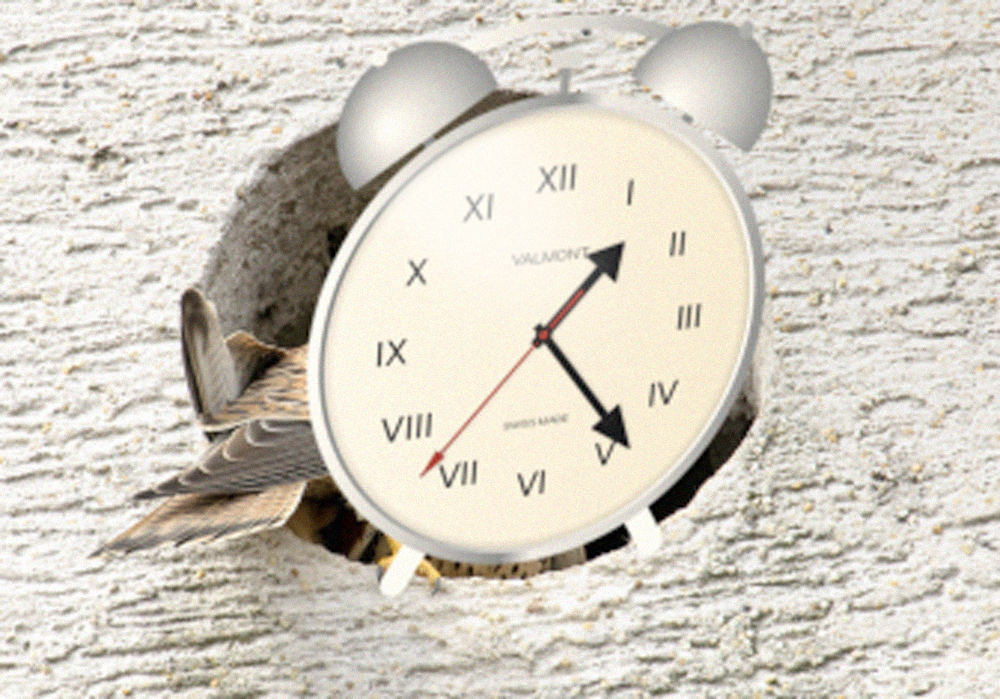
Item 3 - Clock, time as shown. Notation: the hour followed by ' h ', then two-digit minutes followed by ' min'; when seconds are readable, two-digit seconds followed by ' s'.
1 h 23 min 37 s
